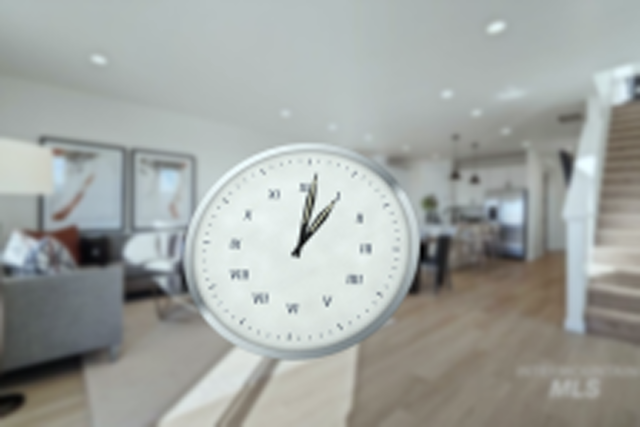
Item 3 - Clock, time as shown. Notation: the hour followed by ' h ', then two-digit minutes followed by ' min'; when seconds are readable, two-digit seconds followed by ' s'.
1 h 01 min
